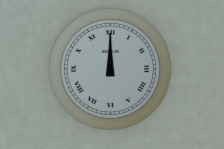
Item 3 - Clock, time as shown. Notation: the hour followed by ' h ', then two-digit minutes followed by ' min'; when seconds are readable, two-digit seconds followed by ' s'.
12 h 00 min
